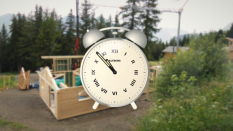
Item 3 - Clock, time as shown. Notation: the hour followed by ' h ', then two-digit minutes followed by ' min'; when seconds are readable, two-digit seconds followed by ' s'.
10 h 53 min
